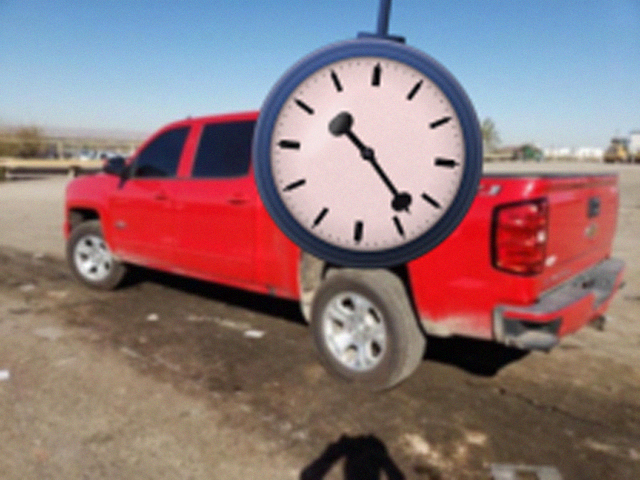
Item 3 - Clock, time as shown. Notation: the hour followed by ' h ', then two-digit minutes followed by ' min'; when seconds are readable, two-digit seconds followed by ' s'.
10 h 23 min
